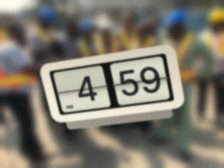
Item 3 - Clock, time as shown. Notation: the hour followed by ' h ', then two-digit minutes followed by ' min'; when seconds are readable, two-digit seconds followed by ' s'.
4 h 59 min
